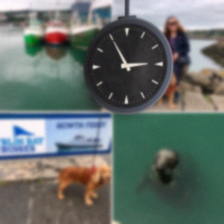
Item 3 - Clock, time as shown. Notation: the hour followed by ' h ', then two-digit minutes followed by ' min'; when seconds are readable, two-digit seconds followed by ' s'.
2 h 55 min
